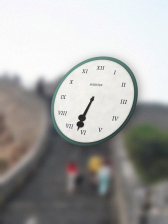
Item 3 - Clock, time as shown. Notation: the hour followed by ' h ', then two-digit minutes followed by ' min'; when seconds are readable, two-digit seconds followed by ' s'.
6 h 32 min
